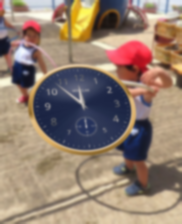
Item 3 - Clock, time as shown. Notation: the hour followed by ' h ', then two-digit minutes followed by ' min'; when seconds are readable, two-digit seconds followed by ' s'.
11 h 53 min
